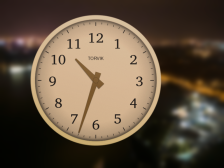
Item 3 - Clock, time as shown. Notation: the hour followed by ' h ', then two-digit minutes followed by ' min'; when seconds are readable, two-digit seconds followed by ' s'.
10 h 33 min
